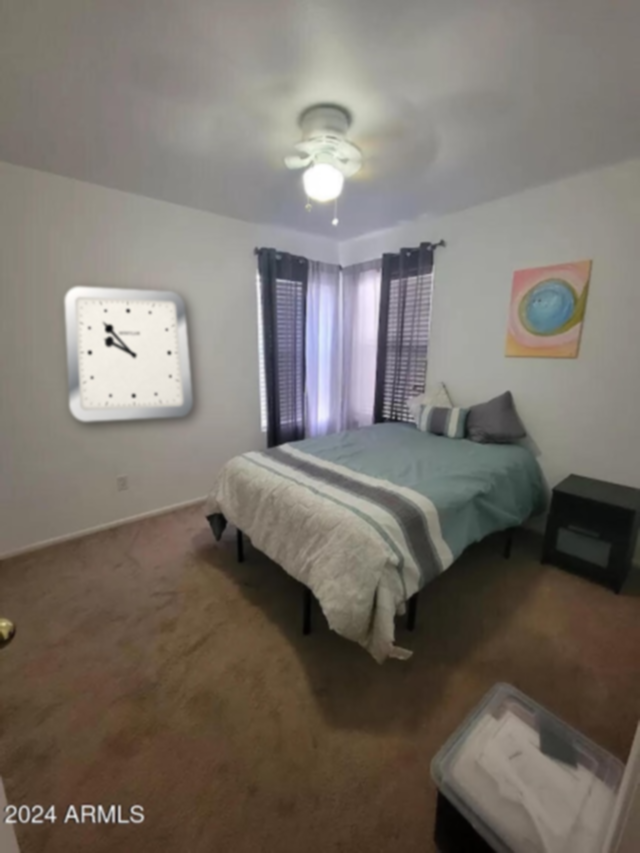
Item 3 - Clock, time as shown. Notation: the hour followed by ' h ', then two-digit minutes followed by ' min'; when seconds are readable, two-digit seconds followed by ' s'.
9 h 53 min
